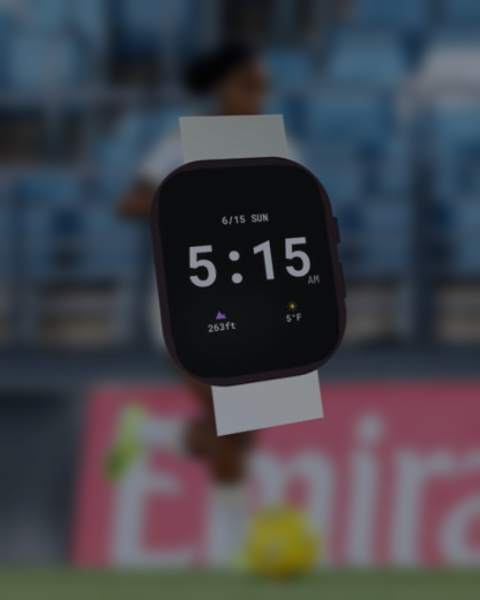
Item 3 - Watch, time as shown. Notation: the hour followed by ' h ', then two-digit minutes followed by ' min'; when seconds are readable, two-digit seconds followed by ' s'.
5 h 15 min
